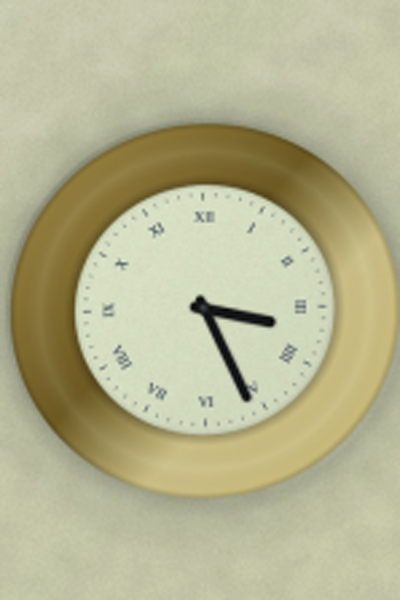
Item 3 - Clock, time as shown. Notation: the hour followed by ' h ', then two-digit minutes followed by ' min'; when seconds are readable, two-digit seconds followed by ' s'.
3 h 26 min
